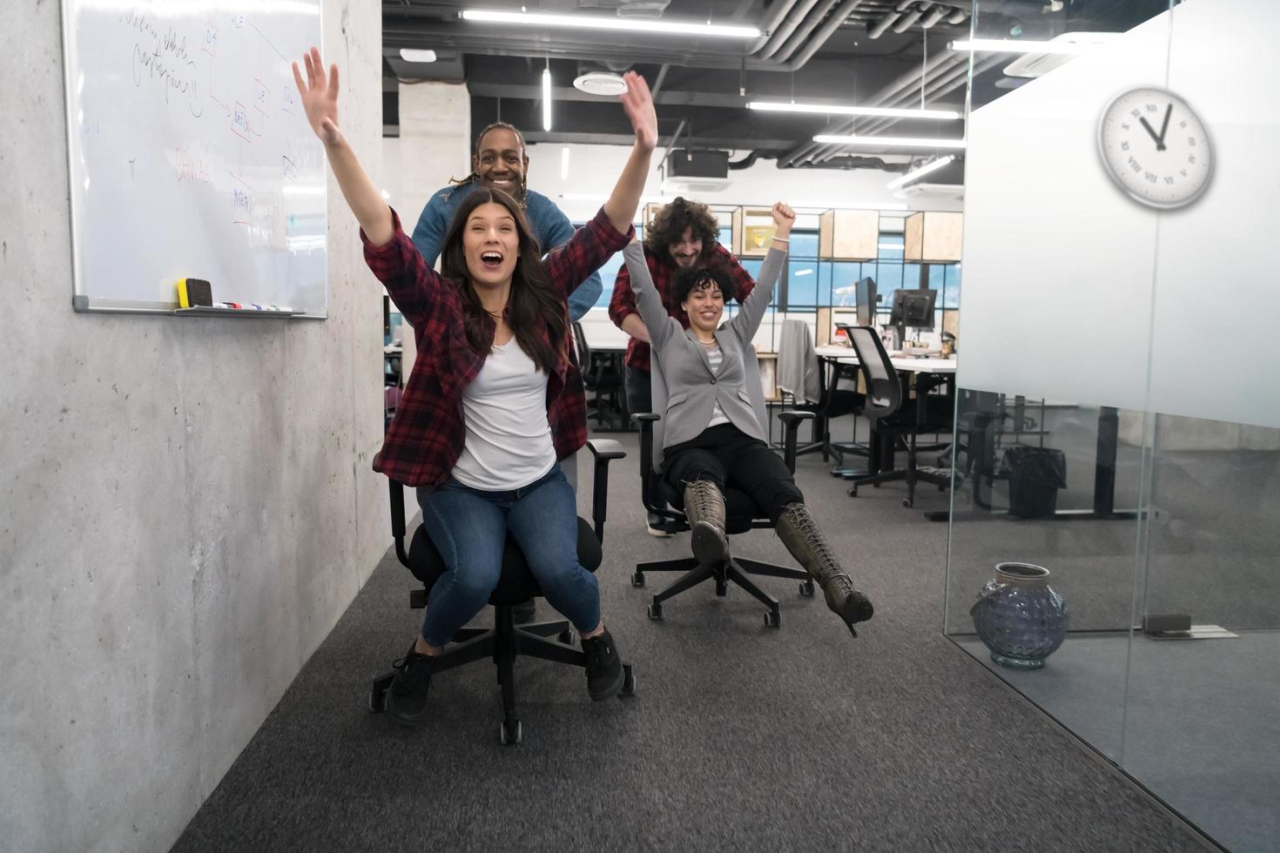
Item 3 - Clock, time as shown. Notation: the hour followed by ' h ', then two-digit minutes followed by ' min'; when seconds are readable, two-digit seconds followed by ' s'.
11 h 05 min
